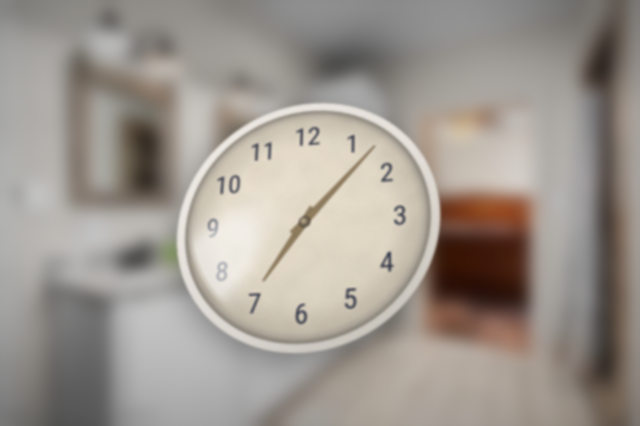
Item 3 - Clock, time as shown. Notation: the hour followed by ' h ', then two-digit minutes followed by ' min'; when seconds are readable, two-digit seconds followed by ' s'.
7 h 07 min
